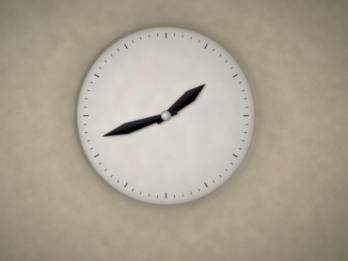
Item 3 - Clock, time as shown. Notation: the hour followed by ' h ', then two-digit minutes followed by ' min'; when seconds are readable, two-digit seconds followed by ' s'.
1 h 42 min
